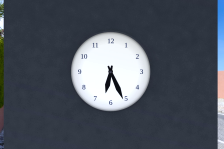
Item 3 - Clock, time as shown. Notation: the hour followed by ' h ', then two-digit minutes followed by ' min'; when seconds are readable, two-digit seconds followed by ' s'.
6 h 26 min
